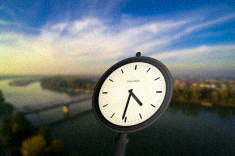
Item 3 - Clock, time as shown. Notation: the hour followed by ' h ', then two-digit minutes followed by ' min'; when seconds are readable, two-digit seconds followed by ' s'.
4 h 31 min
